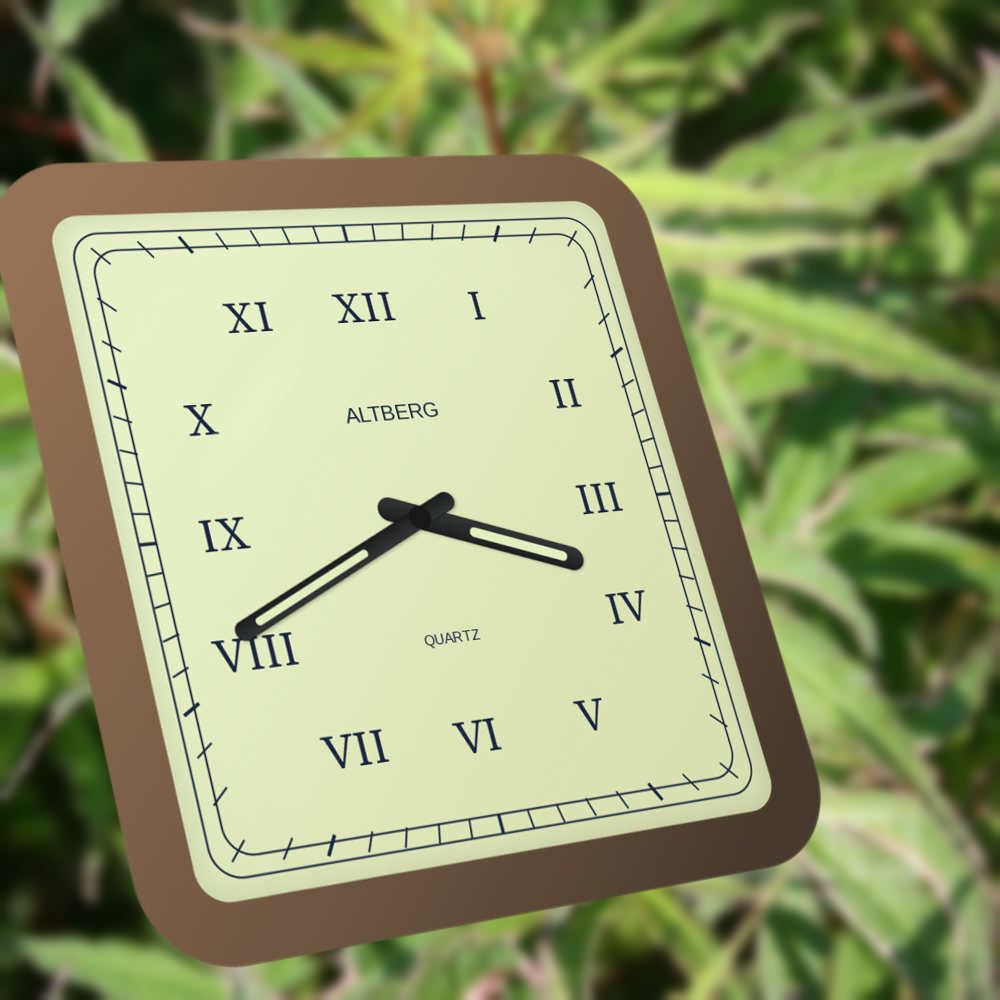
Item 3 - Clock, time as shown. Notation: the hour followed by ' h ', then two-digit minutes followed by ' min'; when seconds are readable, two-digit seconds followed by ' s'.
3 h 41 min
